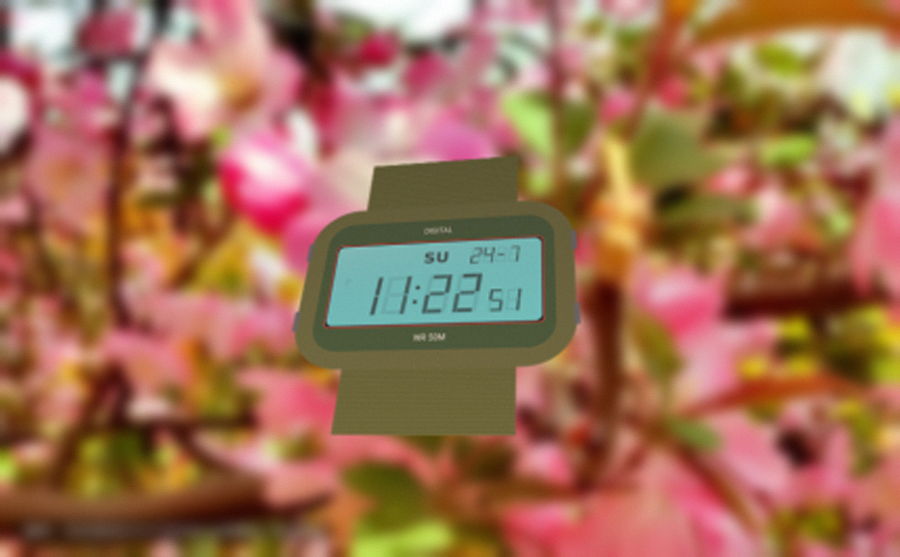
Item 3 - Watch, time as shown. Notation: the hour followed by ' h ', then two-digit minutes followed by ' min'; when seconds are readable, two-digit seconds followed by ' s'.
11 h 22 min 51 s
